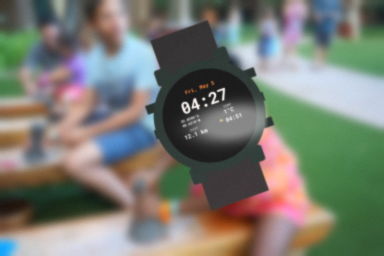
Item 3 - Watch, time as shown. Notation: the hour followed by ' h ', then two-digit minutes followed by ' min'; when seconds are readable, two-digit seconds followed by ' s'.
4 h 27 min
